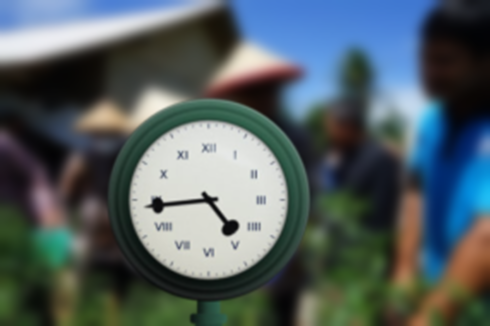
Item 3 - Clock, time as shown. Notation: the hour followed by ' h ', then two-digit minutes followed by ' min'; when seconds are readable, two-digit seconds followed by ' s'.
4 h 44 min
